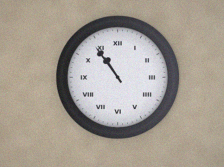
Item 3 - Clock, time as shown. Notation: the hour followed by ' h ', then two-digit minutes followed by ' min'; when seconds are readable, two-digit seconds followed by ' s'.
10 h 54 min
